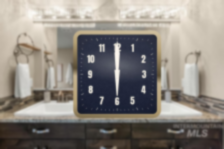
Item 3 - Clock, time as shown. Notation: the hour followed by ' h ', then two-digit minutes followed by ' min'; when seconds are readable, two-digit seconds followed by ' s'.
6 h 00 min
